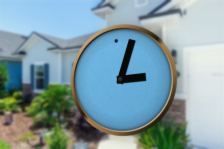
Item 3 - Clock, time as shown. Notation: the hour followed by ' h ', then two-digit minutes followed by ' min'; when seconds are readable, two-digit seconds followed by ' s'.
3 h 04 min
